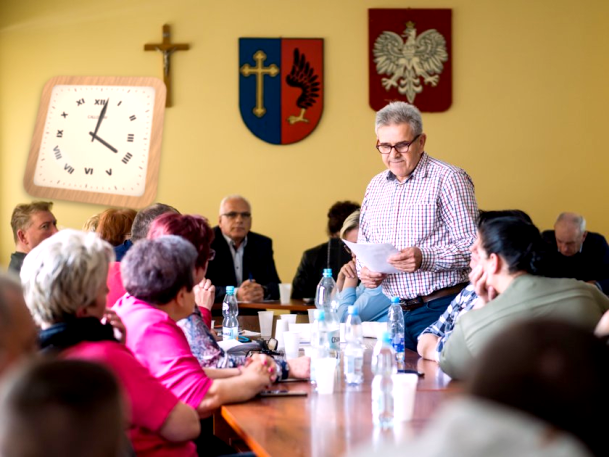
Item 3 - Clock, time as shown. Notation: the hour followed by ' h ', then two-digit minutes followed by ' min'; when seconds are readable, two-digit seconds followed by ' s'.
4 h 02 min
